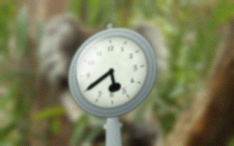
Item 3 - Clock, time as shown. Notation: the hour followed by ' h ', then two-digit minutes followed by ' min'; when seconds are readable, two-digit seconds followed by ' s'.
5 h 40 min
